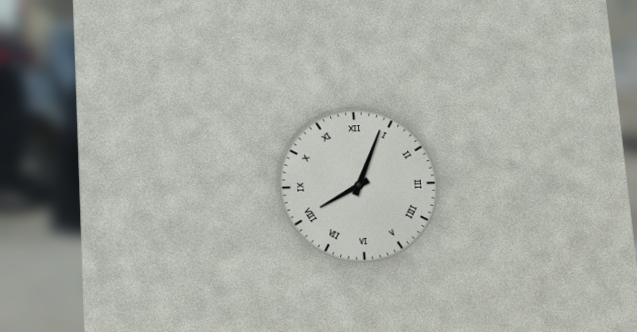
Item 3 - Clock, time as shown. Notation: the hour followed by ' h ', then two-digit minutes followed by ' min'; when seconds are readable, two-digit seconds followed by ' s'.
8 h 04 min
